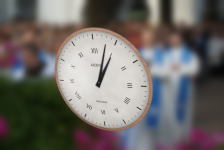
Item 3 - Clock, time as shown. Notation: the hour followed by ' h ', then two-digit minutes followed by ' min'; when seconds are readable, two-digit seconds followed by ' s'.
1 h 03 min
